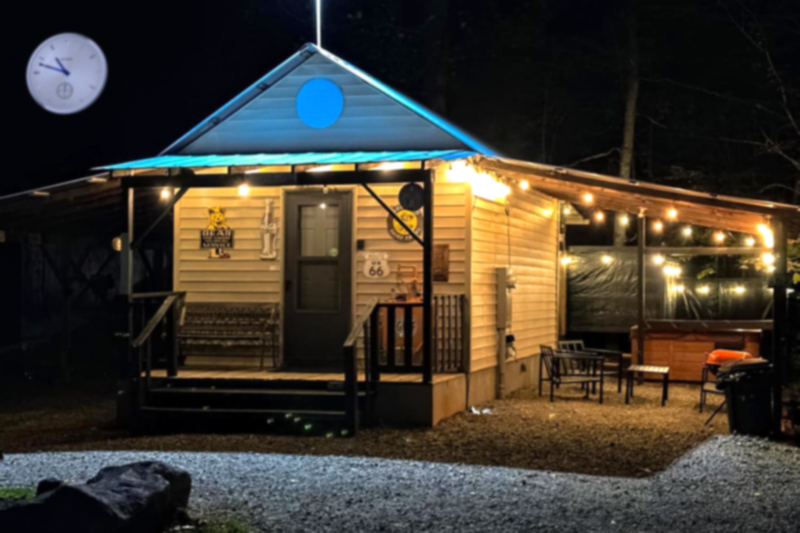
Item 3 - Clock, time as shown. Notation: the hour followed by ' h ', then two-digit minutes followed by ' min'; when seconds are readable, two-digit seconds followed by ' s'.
10 h 48 min
